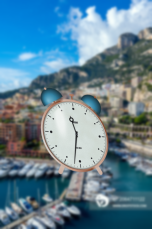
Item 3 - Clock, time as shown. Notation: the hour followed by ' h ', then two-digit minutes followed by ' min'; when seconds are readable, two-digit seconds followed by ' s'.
11 h 32 min
